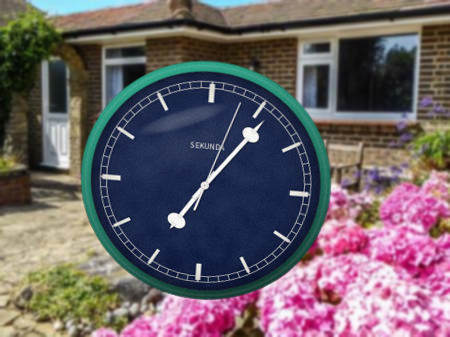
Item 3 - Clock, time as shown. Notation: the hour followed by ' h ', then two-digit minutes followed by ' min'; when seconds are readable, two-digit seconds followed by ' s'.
7 h 06 min 03 s
